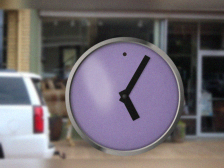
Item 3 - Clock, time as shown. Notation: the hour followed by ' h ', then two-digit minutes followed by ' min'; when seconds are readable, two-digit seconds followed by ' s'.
5 h 05 min
